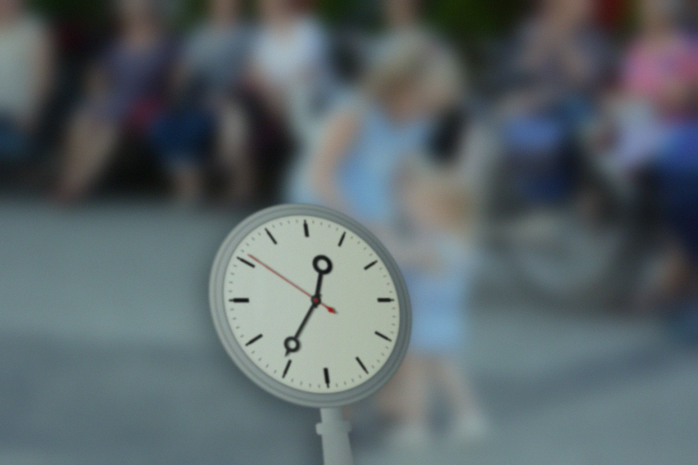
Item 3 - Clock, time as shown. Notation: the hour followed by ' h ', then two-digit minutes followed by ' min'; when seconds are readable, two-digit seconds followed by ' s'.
12 h 35 min 51 s
